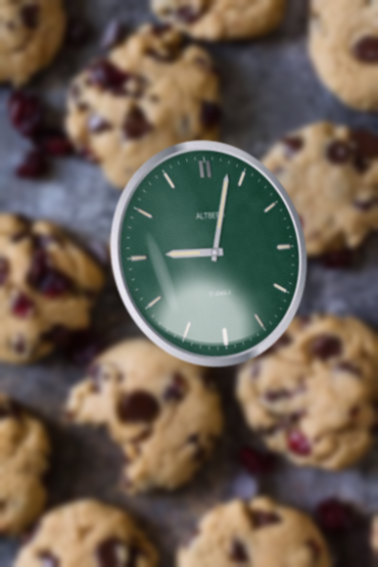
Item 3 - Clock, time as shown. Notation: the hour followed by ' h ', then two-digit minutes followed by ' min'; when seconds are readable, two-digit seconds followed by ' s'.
9 h 03 min
